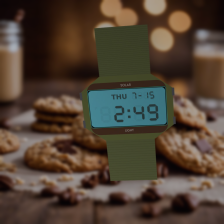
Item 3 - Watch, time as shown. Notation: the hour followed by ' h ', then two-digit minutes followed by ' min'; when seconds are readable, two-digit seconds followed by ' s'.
2 h 49 min
